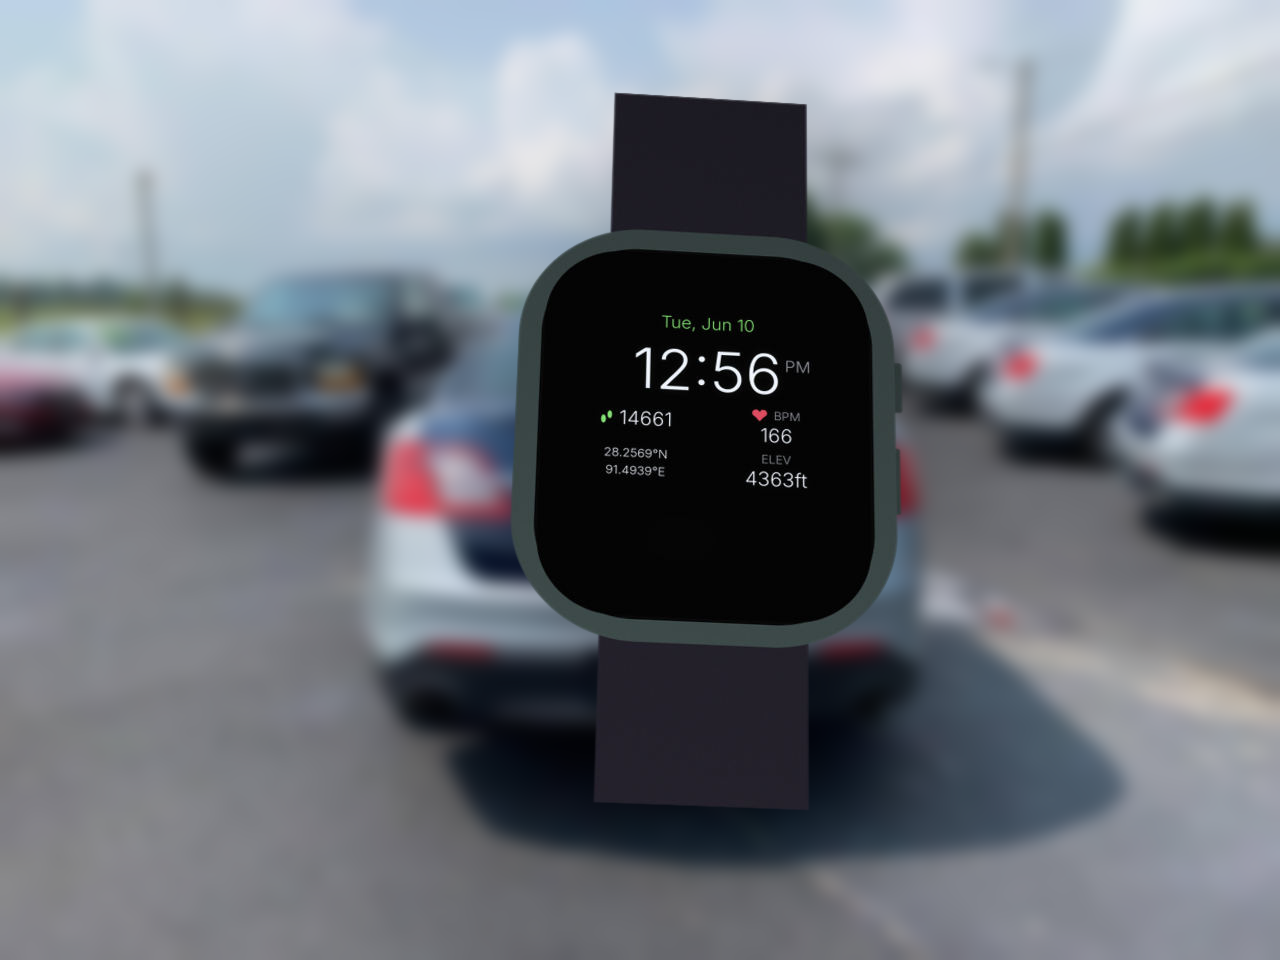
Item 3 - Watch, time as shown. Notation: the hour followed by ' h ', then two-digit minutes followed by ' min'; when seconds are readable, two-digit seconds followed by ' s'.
12 h 56 min
